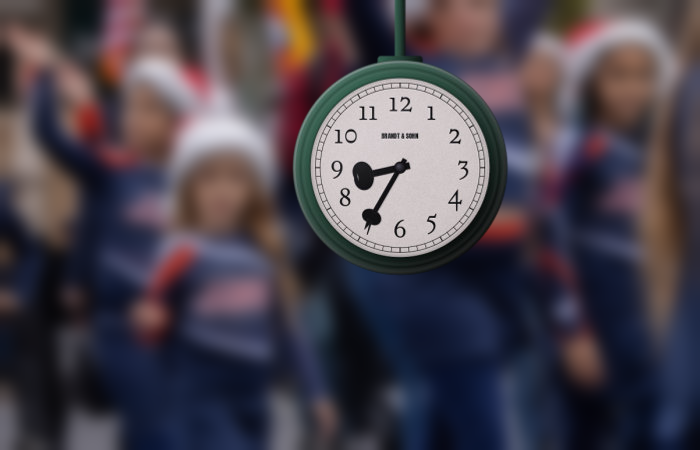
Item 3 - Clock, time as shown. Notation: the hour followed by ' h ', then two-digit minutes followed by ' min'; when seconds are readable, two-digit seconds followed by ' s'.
8 h 35 min
